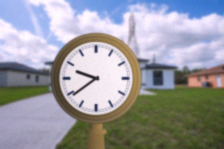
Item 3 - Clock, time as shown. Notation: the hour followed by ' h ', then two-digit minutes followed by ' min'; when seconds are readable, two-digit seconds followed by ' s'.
9 h 39 min
